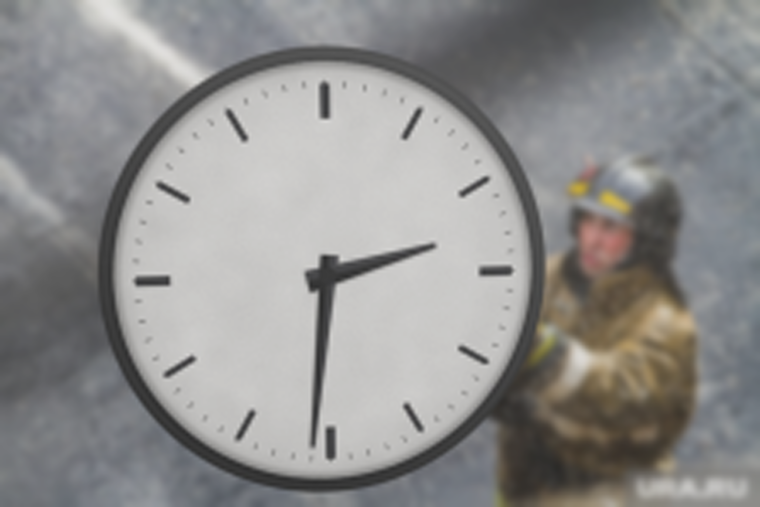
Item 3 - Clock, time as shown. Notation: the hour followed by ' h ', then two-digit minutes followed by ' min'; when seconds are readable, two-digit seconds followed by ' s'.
2 h 31 min
